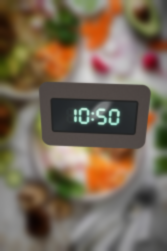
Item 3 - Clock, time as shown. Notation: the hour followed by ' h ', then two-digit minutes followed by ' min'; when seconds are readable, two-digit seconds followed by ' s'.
10 h 50 min
